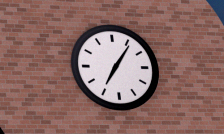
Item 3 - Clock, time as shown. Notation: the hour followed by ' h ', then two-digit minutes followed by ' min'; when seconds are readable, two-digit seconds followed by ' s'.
7 h 06 min
